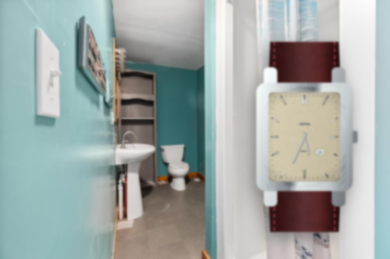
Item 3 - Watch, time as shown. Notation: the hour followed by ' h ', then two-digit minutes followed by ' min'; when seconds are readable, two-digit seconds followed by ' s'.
5 h 34 min
